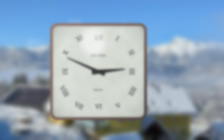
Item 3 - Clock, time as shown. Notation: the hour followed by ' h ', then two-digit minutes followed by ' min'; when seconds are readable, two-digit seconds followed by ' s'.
2 h 49 min
